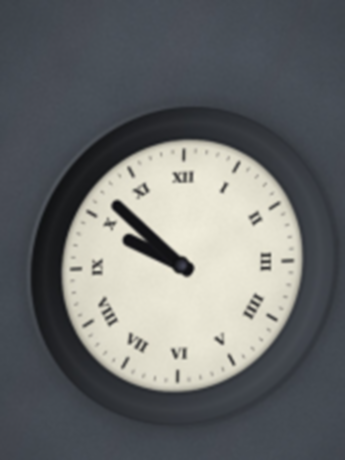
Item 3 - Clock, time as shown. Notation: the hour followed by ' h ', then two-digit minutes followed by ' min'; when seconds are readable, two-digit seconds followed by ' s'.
9 h 52 min
